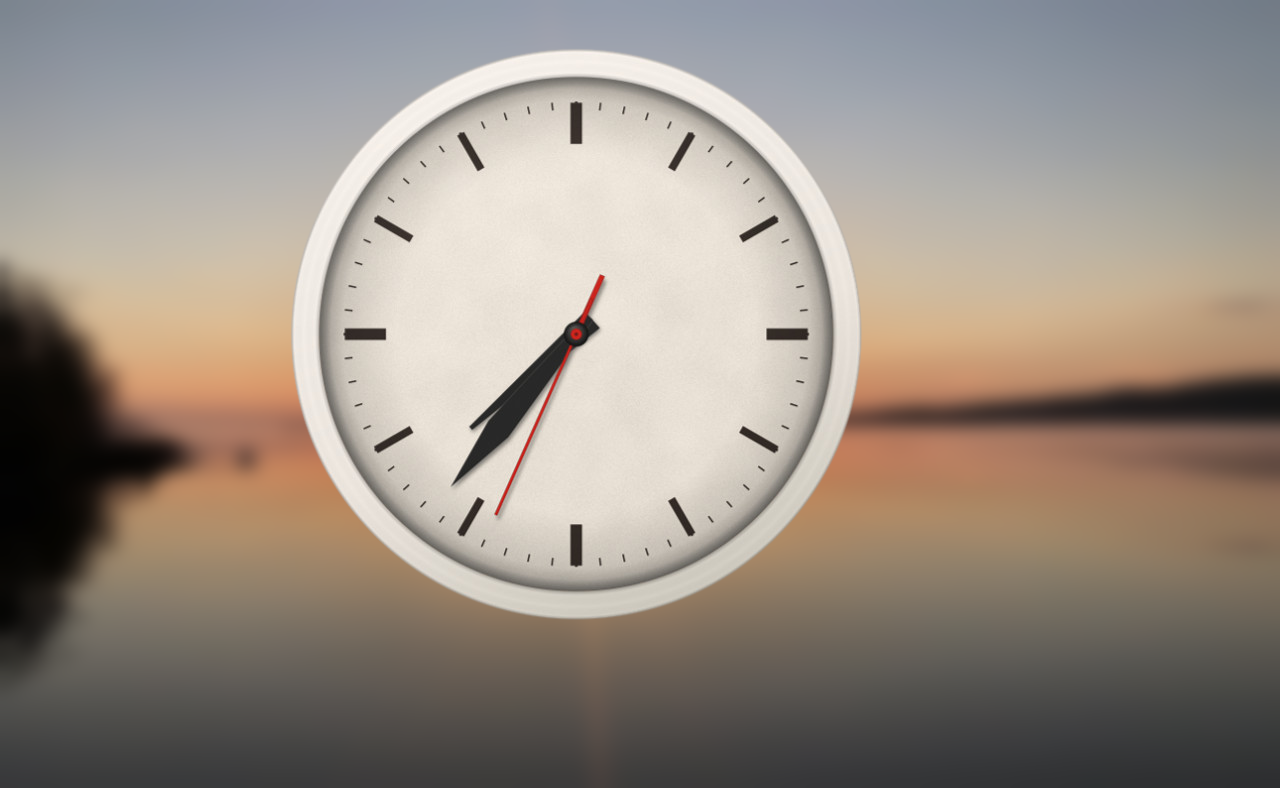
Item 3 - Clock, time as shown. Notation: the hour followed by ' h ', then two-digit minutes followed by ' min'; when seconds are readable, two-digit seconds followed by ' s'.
7 h 36 min 34 s
